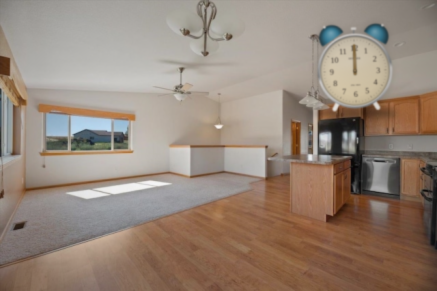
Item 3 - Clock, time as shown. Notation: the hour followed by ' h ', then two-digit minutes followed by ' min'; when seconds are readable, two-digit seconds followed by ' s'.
12 h 00 min
